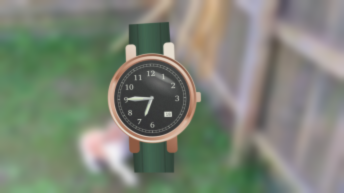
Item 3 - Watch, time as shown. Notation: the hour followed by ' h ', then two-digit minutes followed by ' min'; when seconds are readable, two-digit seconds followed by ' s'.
6 h 45 min
